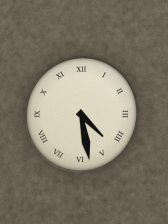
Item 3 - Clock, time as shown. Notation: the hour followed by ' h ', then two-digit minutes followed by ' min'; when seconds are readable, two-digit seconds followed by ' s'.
4 h 28 min
